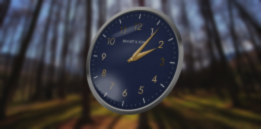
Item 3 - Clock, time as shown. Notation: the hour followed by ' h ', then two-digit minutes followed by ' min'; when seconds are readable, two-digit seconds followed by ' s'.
2 h 06 min
